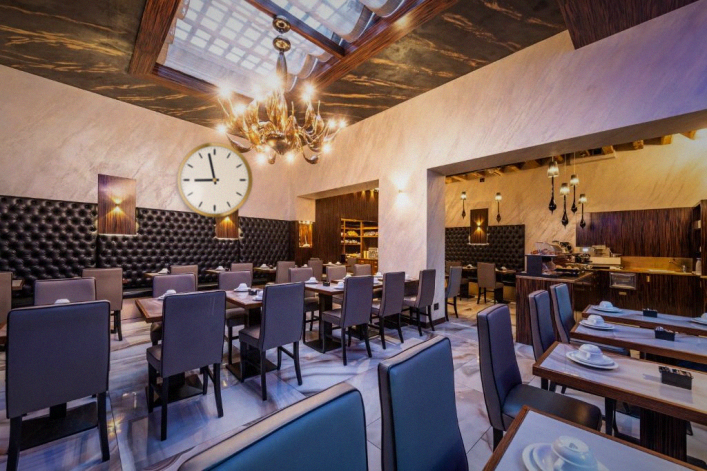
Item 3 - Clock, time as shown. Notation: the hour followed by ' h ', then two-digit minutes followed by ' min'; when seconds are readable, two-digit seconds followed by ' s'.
8 h 58 min
